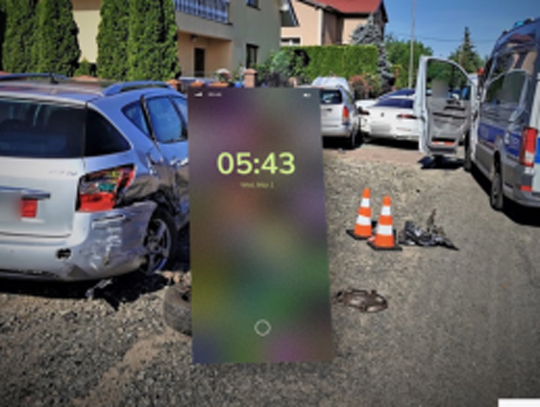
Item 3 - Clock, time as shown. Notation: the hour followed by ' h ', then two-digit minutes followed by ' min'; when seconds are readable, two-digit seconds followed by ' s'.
5 h 43 min
